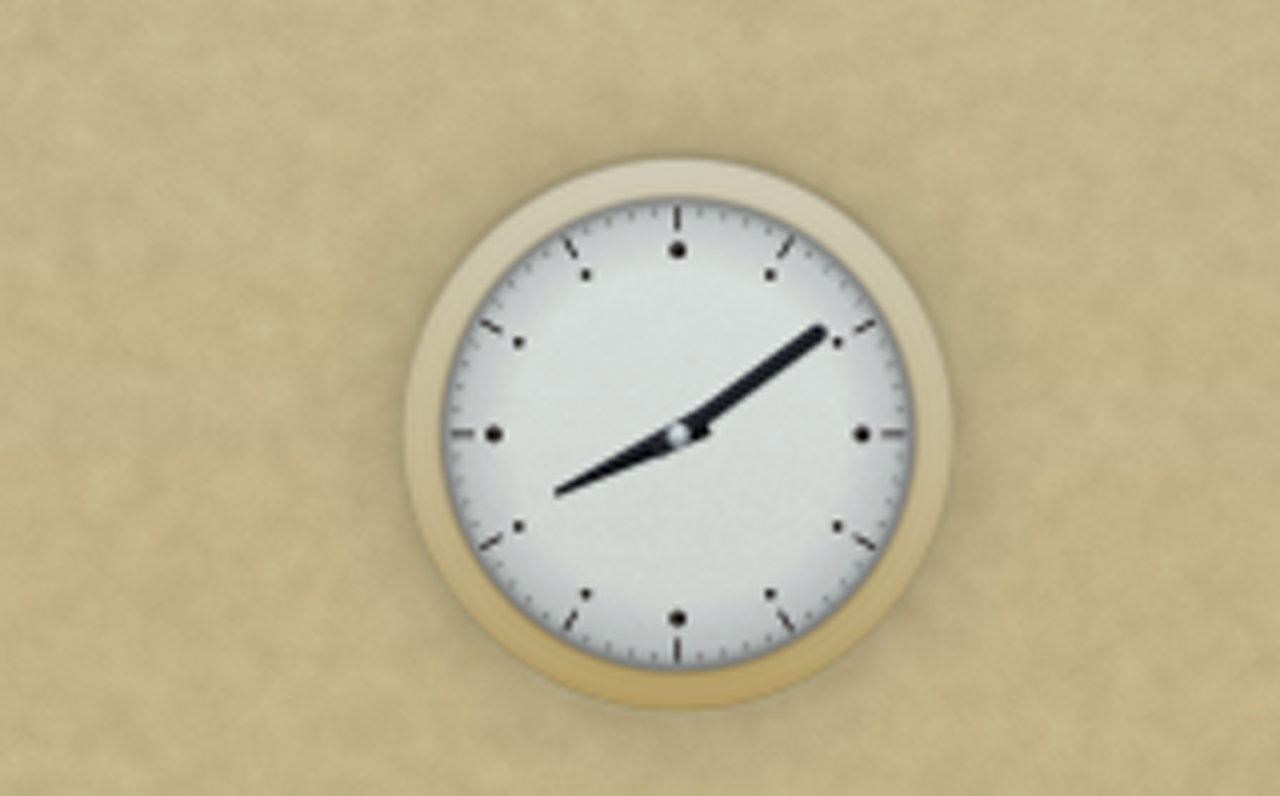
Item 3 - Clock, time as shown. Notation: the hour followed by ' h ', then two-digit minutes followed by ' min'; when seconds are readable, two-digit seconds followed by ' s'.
8 h 09 min
